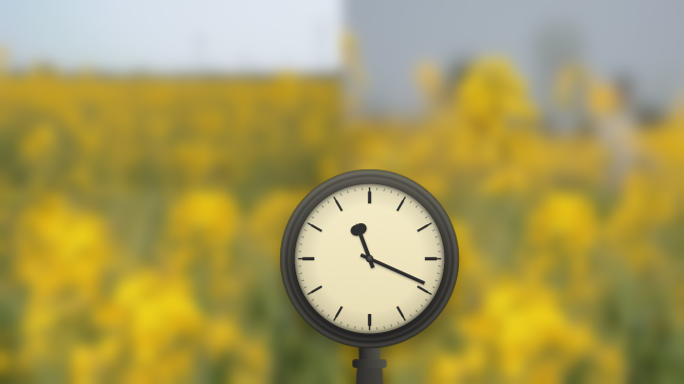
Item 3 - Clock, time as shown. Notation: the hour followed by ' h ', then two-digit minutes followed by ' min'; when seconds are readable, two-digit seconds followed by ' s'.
11 h 19 min
